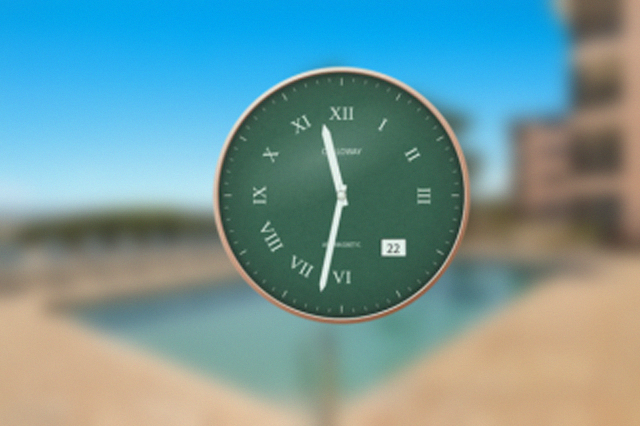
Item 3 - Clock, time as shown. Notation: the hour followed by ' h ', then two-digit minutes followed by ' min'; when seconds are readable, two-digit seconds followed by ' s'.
11 h 32 min
